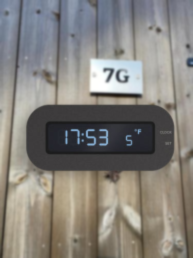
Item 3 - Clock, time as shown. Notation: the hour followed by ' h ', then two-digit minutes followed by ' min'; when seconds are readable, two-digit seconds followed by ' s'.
17 h 53 min
